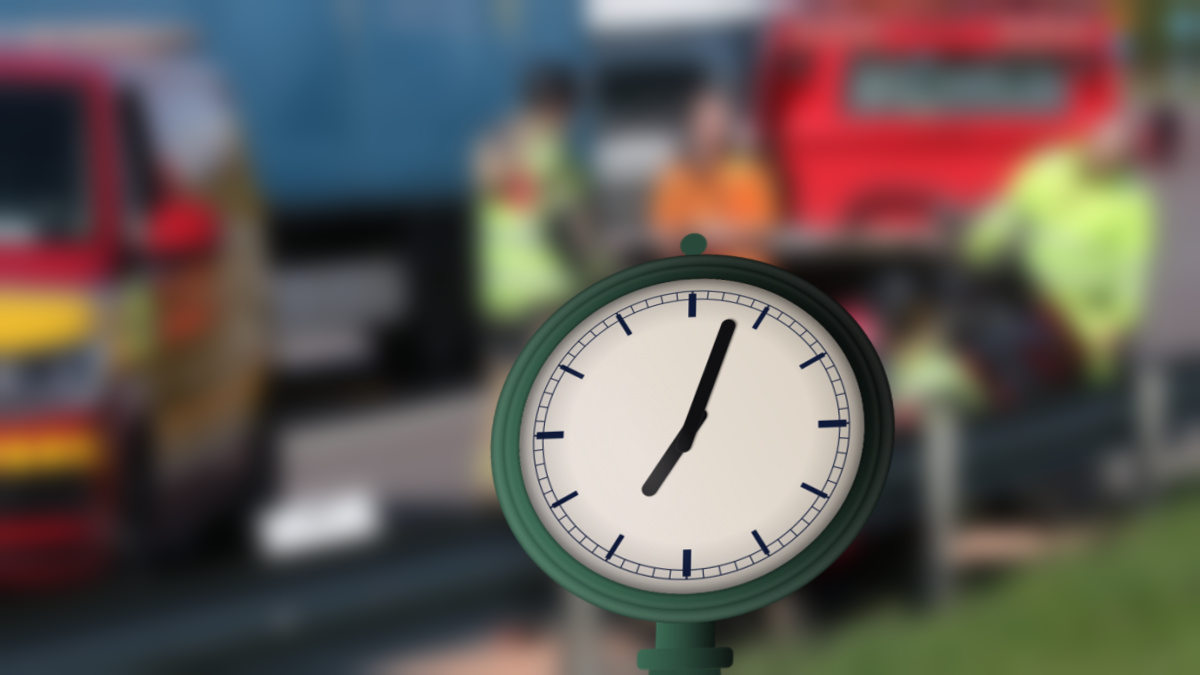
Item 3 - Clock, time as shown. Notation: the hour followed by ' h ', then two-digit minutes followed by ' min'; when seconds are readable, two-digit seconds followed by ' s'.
7 h 03 min
